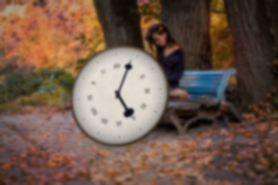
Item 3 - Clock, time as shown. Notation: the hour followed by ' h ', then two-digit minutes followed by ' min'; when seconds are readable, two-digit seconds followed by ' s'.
5 h 04 min
